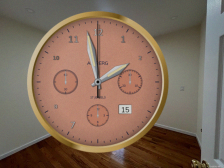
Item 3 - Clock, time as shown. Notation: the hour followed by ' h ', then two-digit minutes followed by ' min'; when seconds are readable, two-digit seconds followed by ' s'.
1 h 58 min
